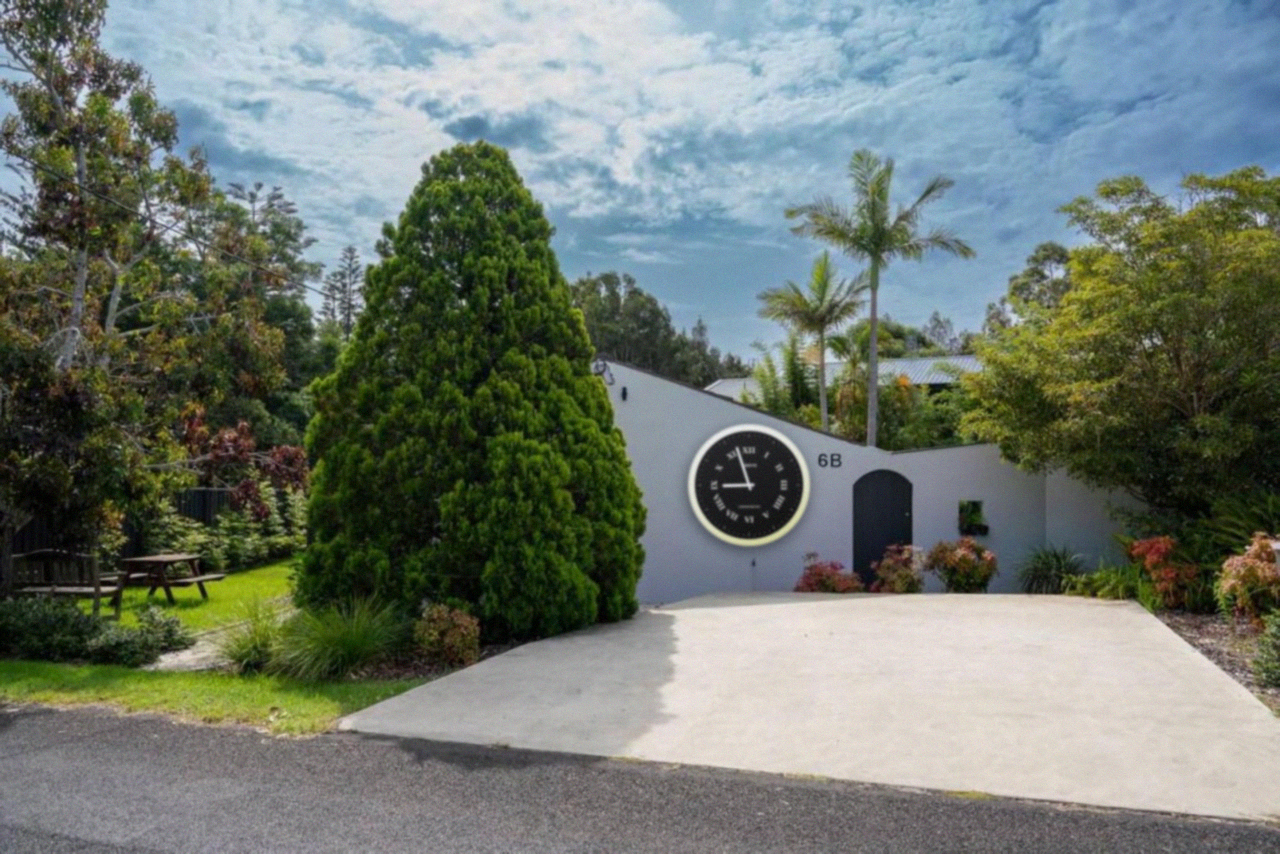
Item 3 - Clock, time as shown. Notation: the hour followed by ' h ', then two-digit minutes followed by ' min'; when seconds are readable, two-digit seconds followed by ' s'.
8 h 57 min
